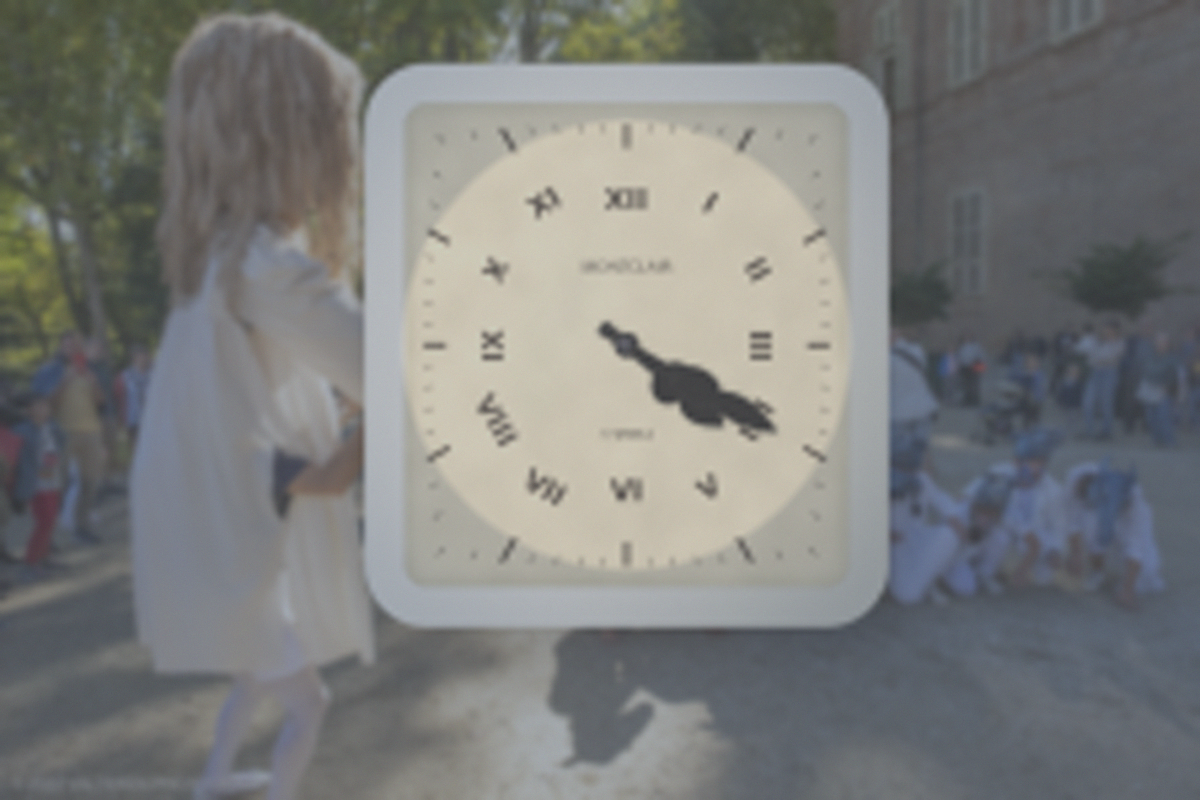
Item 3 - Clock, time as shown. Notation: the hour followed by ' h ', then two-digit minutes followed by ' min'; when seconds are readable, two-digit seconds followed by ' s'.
4 h 20 min
